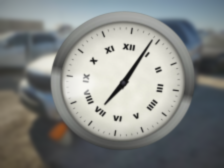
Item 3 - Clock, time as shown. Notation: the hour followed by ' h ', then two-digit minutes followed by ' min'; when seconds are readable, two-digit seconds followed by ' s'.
7 h 04 min
